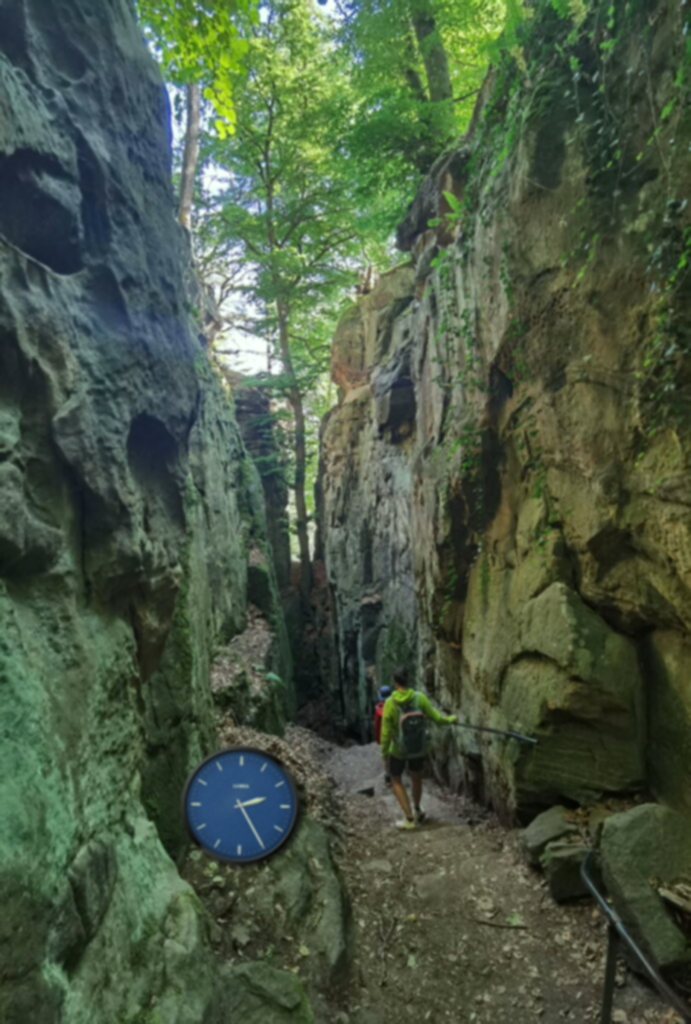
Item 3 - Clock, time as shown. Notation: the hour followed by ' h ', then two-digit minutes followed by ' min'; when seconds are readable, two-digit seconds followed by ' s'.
2 h 25 min
